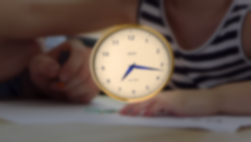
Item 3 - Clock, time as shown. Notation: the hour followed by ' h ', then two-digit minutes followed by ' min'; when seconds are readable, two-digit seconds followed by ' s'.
7 h 17 min
